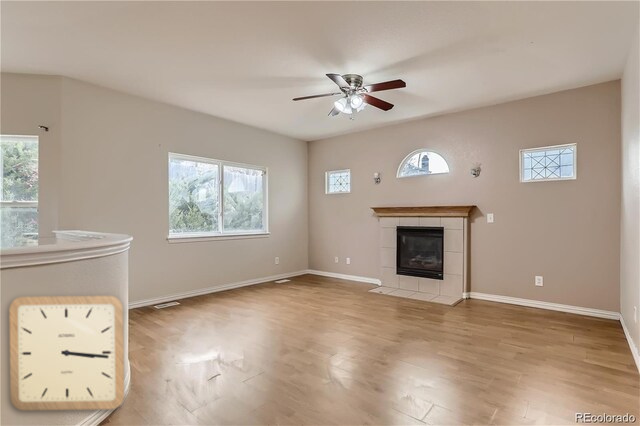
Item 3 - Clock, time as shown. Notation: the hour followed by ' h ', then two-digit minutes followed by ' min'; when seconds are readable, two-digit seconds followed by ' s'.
3 h 16 min
